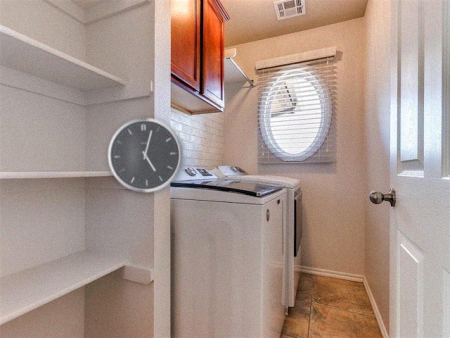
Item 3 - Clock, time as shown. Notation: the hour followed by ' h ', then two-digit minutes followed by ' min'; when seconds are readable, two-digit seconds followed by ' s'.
5 h 03 min
